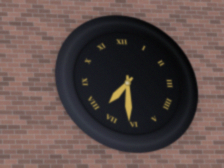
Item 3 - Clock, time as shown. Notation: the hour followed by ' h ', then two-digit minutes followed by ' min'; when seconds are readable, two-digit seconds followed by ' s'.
7 h 31 min
